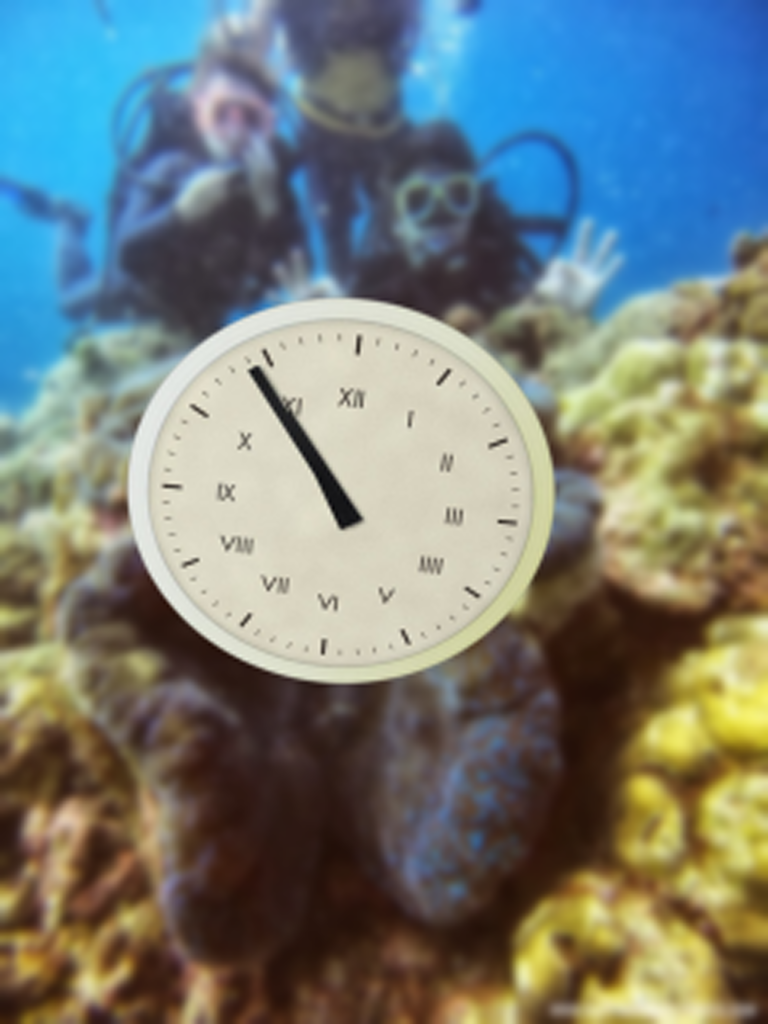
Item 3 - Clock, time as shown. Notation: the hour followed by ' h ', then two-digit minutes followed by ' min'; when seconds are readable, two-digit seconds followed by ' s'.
10 h 54 min
